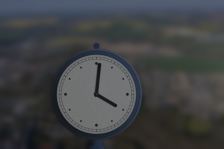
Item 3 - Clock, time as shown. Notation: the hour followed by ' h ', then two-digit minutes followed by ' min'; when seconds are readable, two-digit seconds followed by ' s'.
4 h 01 min
